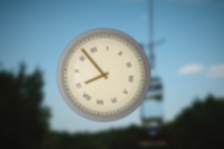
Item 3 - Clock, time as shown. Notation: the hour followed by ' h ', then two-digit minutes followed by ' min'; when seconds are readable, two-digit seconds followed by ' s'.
8 h 57 min
